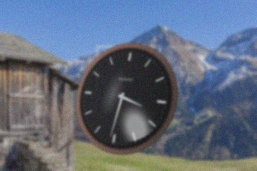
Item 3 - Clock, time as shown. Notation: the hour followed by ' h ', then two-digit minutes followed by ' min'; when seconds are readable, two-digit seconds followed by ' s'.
3 h 31 min
